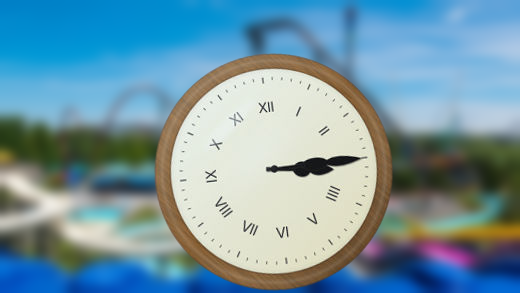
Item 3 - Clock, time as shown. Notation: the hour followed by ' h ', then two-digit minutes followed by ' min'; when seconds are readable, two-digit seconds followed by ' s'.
3 h 15 min
